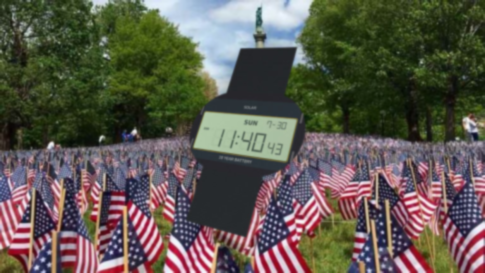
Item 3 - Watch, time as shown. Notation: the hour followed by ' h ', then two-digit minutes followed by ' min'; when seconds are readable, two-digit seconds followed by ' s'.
11 h 40 min
